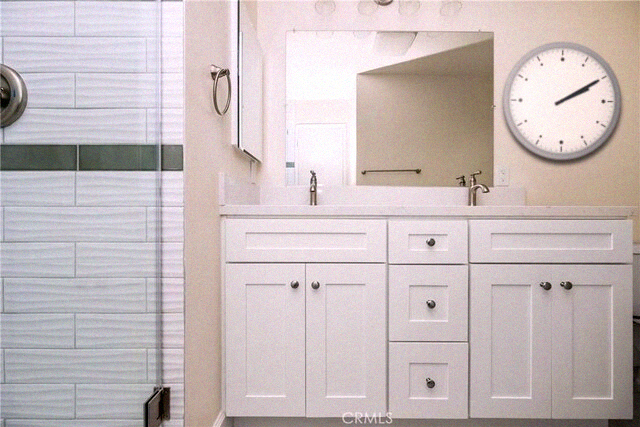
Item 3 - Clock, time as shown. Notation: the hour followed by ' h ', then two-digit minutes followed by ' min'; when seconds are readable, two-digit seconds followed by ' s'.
2 h 10 min
